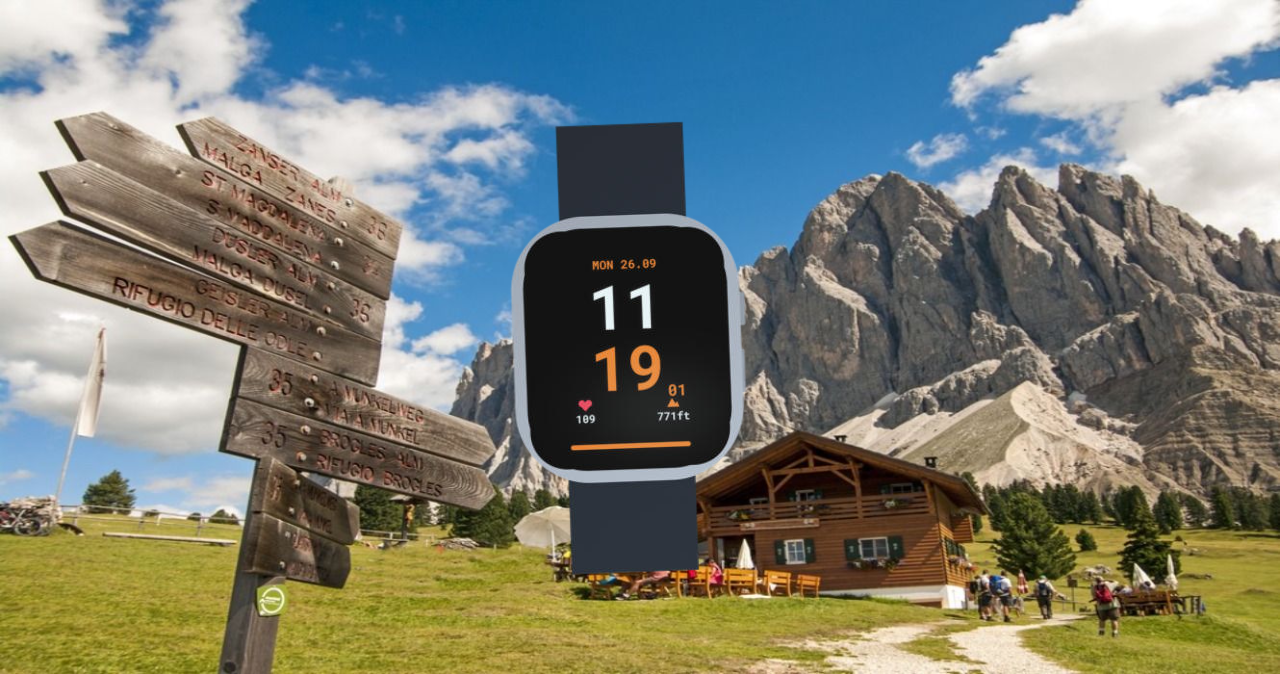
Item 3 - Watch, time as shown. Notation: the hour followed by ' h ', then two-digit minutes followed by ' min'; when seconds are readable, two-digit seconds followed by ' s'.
11 h 19 min 01 s
